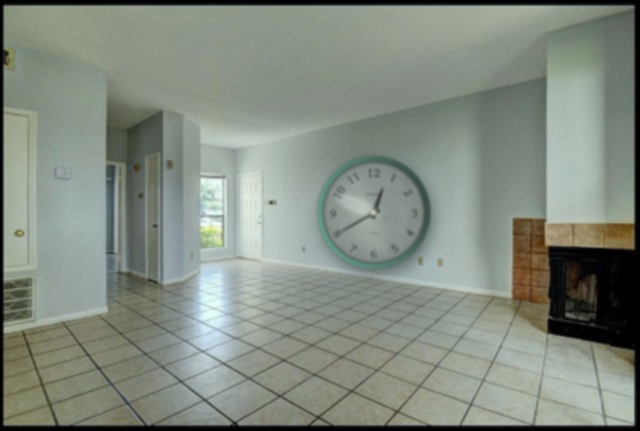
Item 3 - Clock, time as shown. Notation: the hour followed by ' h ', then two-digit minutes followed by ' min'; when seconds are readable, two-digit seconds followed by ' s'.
12 h 40 min
